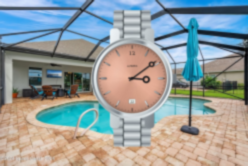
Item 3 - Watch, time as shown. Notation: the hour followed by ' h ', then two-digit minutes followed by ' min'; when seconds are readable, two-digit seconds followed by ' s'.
3 h 09 min
